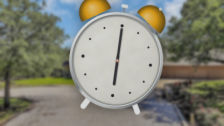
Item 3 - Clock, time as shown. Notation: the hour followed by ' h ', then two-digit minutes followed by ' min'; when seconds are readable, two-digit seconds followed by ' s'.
6 h 00 min
